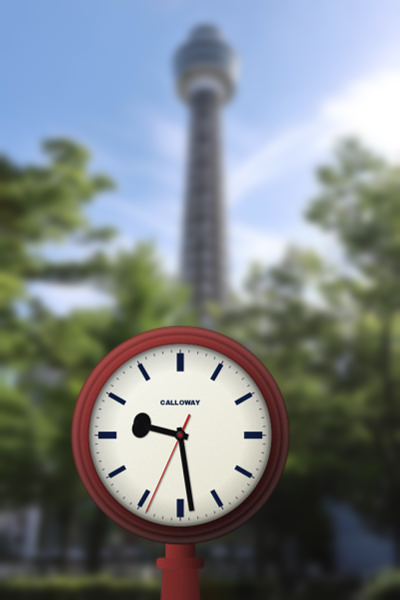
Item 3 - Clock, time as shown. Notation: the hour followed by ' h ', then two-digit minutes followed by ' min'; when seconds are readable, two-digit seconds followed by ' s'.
9 h 28 min 34 s
